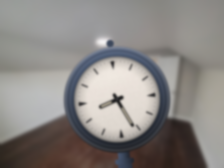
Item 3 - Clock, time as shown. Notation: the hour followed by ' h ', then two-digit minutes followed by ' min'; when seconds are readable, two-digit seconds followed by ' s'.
8 h 26 min
